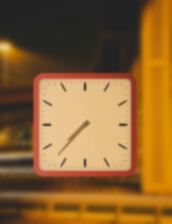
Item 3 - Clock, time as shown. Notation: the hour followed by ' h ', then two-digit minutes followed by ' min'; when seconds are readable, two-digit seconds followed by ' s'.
7 h 37 min
